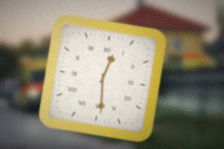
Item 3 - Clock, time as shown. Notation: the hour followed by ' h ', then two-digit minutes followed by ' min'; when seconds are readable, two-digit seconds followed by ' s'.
12 h 29 min
